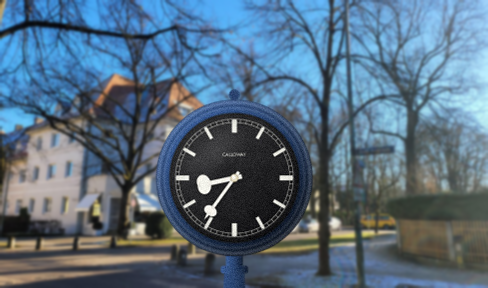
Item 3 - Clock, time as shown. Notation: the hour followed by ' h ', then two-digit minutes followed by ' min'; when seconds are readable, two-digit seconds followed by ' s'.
8 h 36 min
